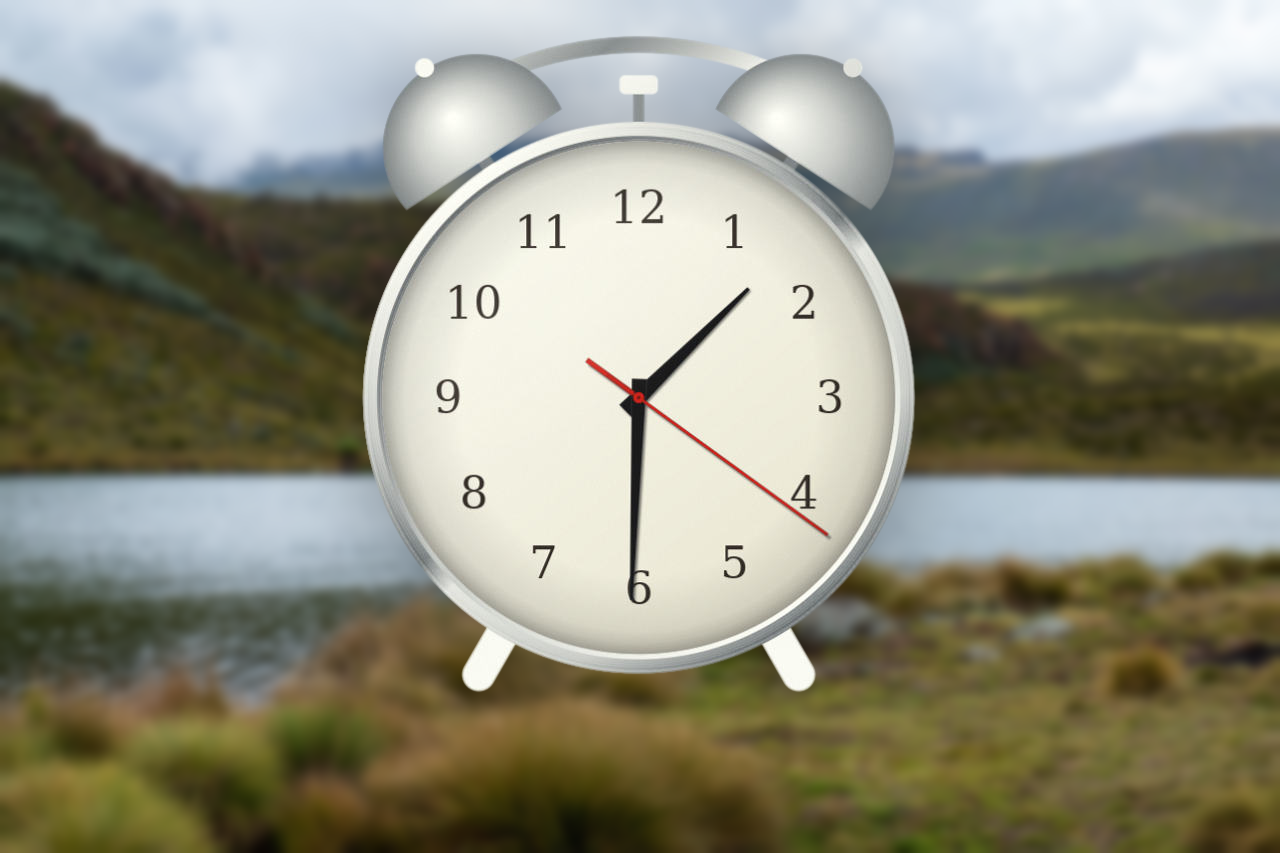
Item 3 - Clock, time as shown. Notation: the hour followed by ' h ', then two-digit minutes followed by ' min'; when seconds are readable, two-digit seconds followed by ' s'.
1 h 30 min 21 s
